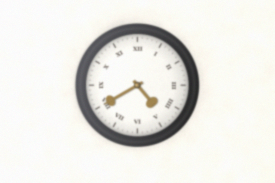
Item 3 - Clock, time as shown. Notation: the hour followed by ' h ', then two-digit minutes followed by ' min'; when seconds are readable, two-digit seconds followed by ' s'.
4 h 40 min
